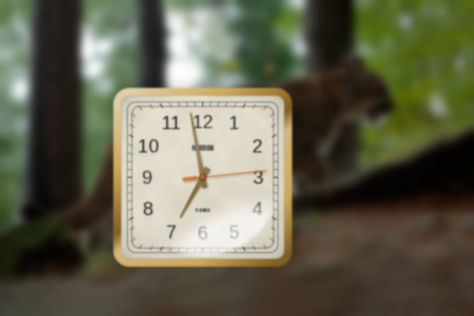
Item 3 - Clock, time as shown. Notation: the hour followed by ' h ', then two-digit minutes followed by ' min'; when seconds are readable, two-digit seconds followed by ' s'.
6 h 58 min 14 s
